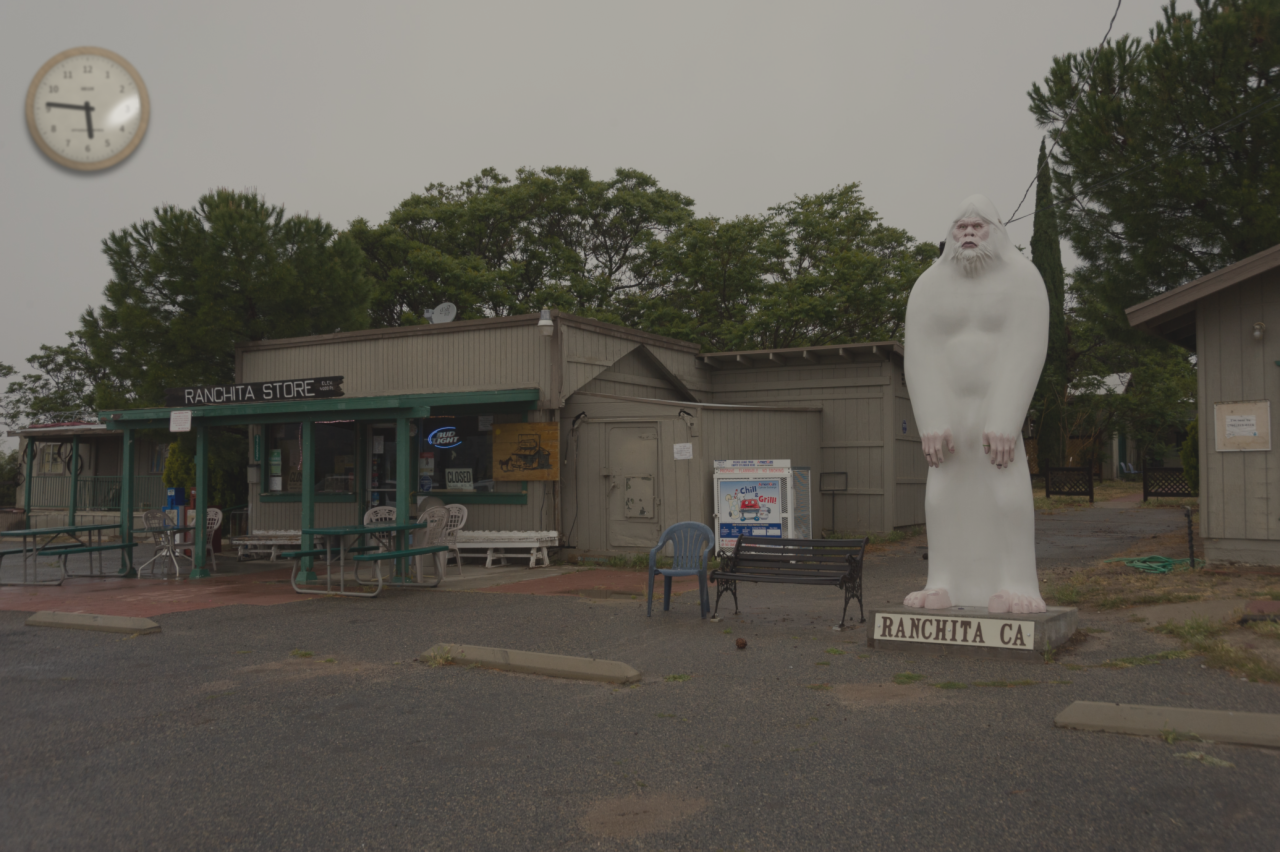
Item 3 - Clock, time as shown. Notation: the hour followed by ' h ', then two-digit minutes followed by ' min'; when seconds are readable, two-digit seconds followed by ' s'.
5 h 46 min
